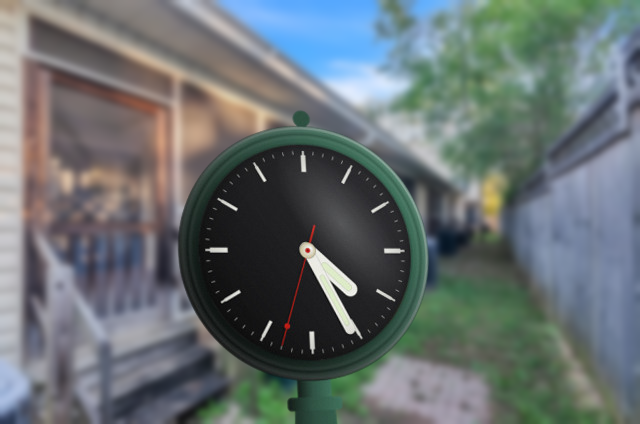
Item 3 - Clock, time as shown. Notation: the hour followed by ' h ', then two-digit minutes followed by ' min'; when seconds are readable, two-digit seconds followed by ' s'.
4 h 25 min 33 s
